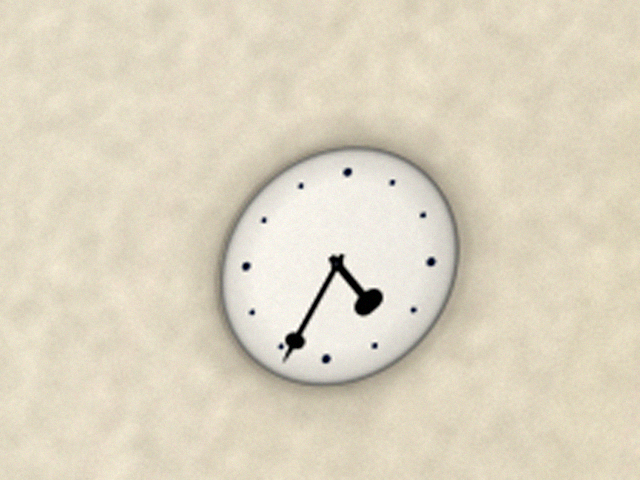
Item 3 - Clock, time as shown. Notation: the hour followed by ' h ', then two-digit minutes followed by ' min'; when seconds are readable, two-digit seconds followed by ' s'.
4 h 34 min
